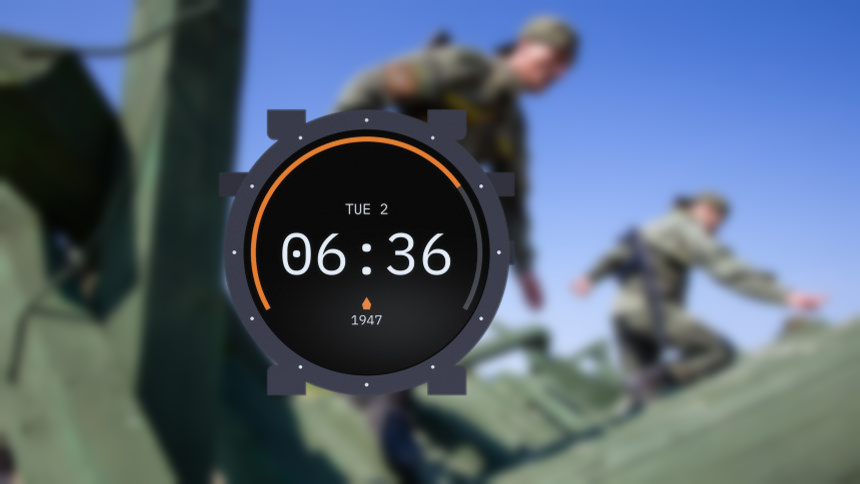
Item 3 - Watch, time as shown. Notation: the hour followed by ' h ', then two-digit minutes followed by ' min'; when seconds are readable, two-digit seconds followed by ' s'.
6 h 36 min
